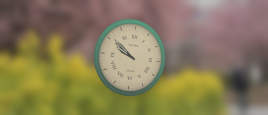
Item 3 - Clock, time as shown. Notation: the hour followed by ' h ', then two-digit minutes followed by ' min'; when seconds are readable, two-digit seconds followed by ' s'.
9 h 51 min
